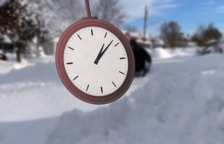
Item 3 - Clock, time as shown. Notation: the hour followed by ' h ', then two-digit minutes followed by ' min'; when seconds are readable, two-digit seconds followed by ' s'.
1 h 08 min
